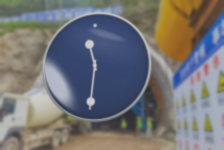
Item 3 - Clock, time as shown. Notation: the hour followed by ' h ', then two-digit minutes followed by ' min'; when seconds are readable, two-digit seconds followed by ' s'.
11 h 31 min
